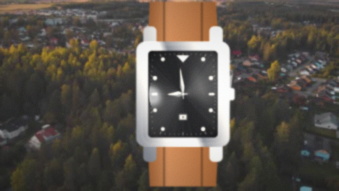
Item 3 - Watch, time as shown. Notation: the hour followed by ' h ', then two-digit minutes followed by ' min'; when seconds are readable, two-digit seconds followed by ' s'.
8 h 59 min
